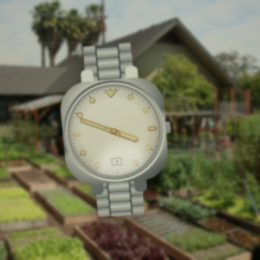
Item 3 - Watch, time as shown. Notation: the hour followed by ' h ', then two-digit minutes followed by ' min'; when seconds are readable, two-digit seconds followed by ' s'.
3 h 49 min
